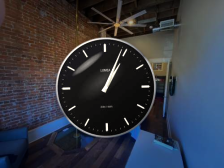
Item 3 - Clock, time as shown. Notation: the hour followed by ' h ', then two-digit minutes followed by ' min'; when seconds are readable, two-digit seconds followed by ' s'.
1 h 04 min
